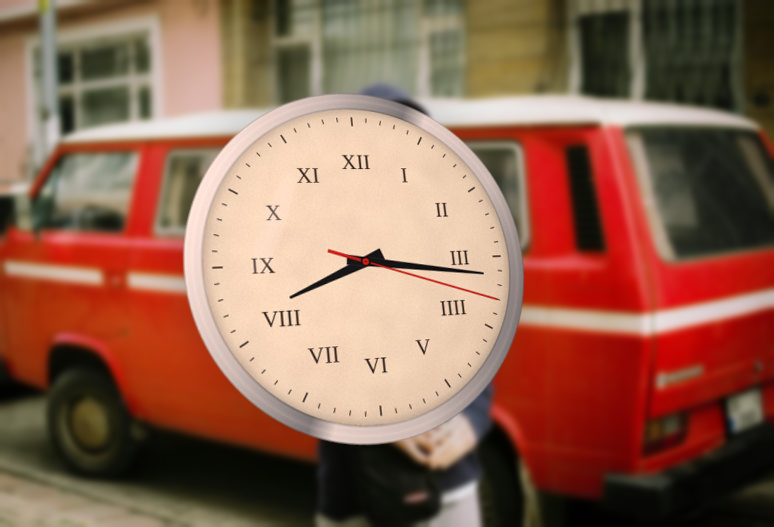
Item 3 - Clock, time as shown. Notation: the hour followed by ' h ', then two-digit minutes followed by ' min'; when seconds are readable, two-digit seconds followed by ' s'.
8 h 16 min 18 s
